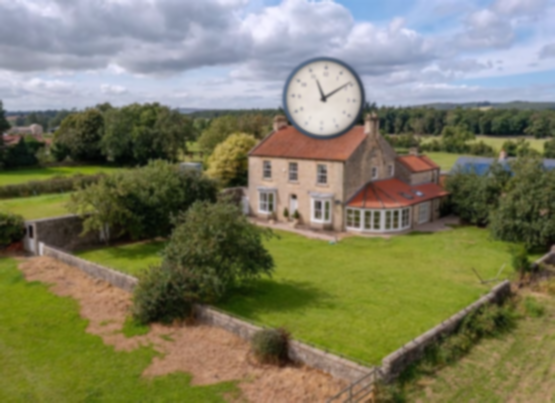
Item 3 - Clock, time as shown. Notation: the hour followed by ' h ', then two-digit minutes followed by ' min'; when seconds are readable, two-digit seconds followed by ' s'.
11 h 09 min
